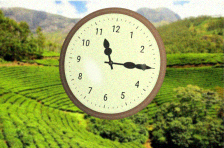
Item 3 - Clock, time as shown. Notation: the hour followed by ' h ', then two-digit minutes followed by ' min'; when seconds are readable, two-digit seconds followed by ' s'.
11 h 15 min
